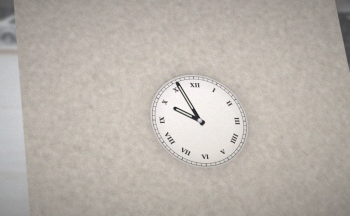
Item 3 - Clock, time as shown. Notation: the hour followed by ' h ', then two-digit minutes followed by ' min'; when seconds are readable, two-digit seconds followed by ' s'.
9 h 56 min
